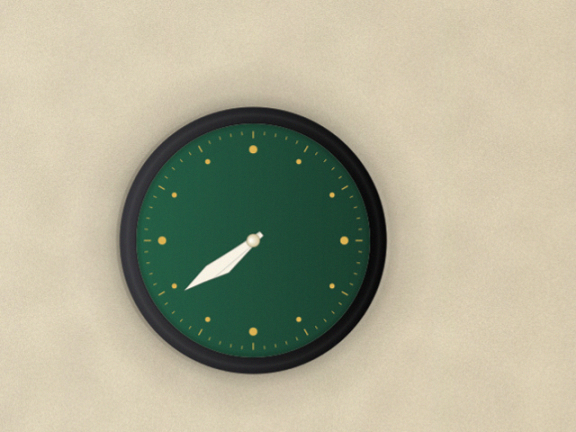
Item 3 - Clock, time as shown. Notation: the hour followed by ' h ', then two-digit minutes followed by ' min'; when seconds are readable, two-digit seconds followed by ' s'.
7 h 39 min
